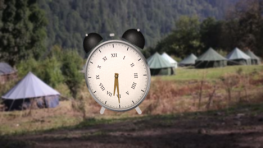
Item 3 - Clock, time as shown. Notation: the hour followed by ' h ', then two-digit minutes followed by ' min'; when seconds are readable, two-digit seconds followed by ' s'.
6 h 30 min
